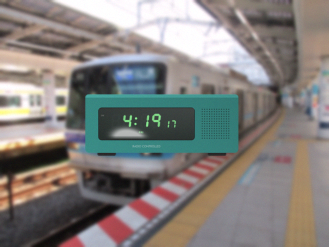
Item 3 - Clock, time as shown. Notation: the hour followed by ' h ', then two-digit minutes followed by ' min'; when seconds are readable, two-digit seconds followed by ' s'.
4 h 19 min 17 s
